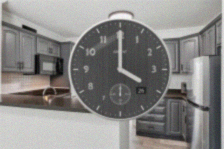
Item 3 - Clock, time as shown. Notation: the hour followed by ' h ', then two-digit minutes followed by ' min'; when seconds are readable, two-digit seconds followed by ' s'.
4 h 00 min
